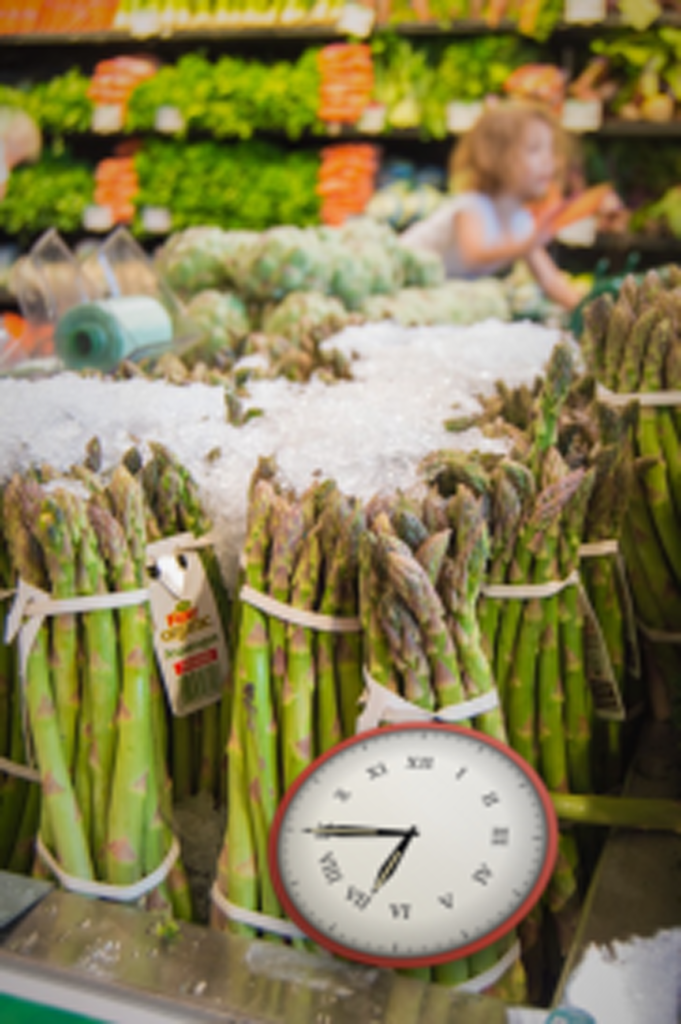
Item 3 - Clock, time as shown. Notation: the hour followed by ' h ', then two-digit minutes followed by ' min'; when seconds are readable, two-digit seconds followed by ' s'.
6 h 45 min
